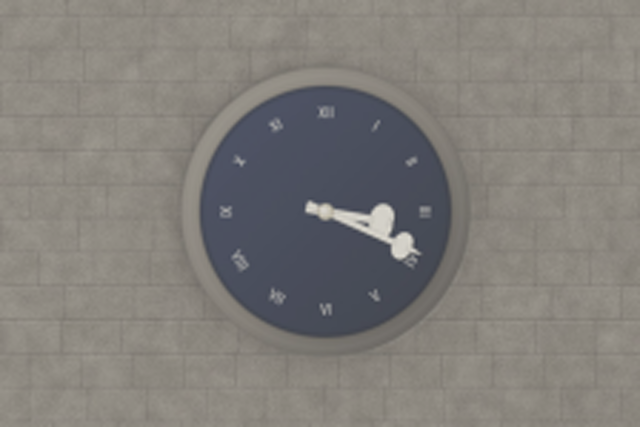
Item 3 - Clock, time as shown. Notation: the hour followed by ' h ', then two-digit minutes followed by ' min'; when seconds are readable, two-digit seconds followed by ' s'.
3 h 19 min
